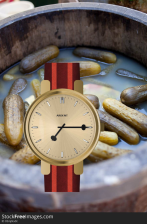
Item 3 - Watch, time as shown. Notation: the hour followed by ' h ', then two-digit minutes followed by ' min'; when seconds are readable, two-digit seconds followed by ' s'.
7 h 15 min
